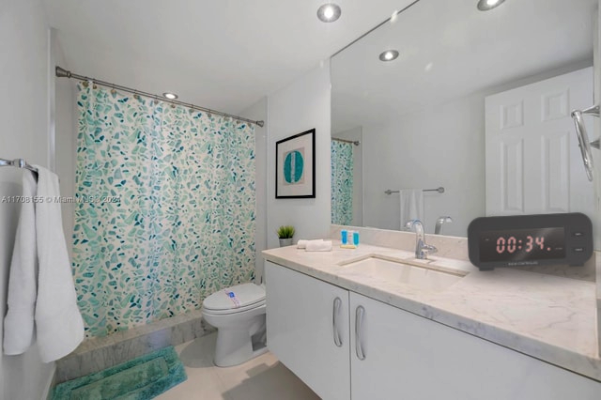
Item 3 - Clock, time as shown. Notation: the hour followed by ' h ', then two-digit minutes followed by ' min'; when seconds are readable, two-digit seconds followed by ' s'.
0 h 34 min
